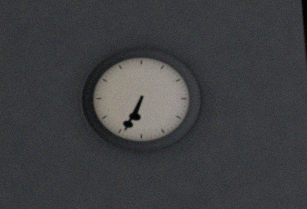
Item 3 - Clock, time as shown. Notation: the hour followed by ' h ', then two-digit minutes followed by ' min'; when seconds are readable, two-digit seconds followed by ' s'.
6 h 34 min
